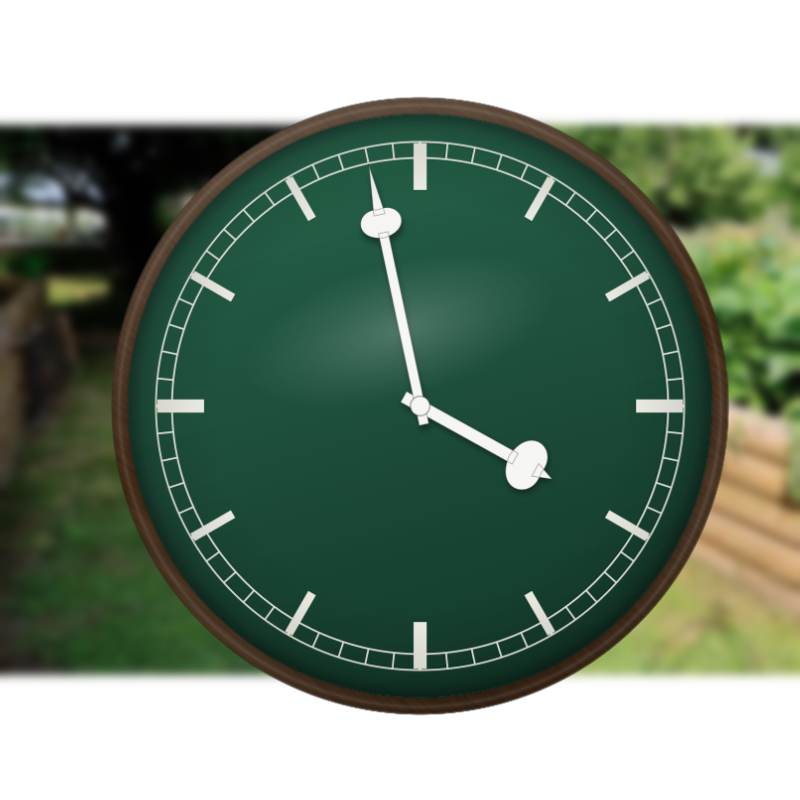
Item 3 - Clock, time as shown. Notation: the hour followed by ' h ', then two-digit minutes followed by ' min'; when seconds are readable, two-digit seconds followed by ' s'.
3 h 58 min
